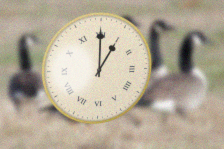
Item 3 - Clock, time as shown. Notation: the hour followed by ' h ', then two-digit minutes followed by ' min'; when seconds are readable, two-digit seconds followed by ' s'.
1 h 00 min
